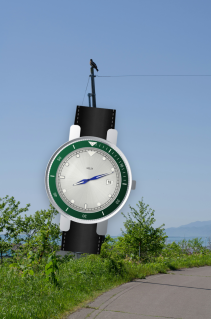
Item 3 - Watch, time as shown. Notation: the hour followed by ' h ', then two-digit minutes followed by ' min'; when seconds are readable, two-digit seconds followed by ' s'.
8 h 11 min
